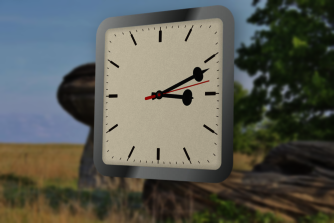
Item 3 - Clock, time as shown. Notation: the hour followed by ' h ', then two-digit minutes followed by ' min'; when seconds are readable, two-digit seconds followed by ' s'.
3 h 11 min 13 s
